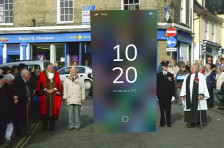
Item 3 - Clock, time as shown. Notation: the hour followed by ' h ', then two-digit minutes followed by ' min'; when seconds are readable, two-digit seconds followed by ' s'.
10 h 20 min
